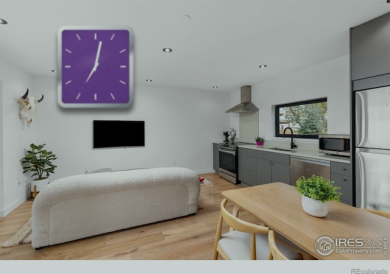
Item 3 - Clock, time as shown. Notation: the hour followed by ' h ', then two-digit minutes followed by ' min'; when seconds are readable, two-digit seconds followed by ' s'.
7 h 02 min
